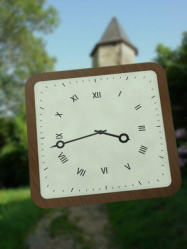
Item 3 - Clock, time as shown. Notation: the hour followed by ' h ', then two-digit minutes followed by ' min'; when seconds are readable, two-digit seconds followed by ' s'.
3 h 43 min
